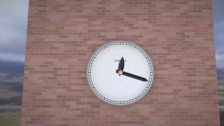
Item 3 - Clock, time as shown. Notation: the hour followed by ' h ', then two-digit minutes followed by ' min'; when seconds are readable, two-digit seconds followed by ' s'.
12 h 18 min
